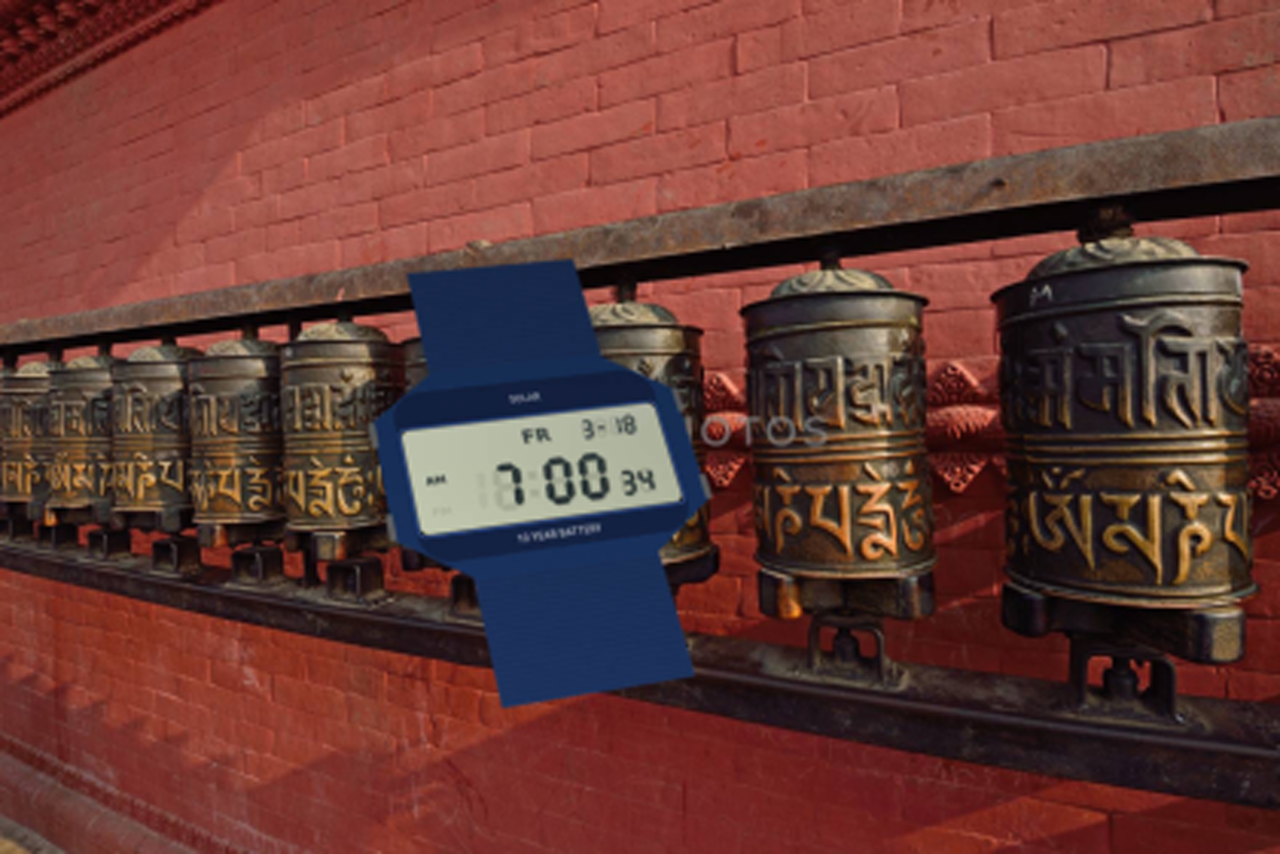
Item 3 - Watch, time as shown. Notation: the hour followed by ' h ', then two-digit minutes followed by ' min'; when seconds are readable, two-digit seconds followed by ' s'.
7 h 00 min 34 s
